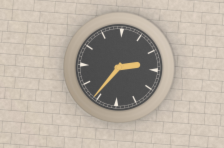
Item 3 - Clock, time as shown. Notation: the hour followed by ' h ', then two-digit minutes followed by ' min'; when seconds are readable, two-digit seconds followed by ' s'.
2 h 36 min
